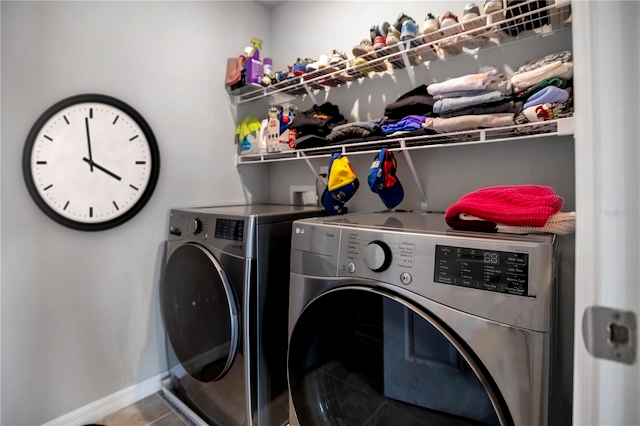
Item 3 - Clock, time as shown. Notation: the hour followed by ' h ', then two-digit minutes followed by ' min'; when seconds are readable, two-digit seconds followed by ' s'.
3 h 59 min
